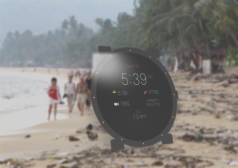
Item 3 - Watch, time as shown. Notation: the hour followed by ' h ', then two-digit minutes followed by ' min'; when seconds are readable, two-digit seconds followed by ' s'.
5 h 39 min
